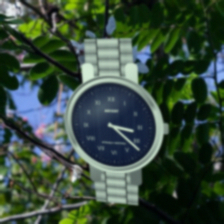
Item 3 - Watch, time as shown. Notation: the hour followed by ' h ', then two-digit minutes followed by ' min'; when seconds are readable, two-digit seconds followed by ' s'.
3 h 22 min
